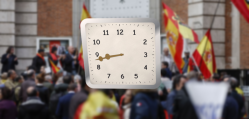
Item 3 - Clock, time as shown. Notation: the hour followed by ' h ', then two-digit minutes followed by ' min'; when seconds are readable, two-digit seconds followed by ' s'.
8 h 43 min
